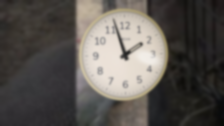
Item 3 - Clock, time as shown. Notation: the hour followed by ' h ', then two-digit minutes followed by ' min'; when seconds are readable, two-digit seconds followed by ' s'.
1 h 57 min
